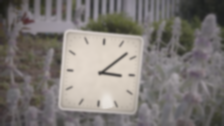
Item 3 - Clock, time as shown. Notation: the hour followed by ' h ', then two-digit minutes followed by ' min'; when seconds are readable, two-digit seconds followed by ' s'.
3 h 08 min
